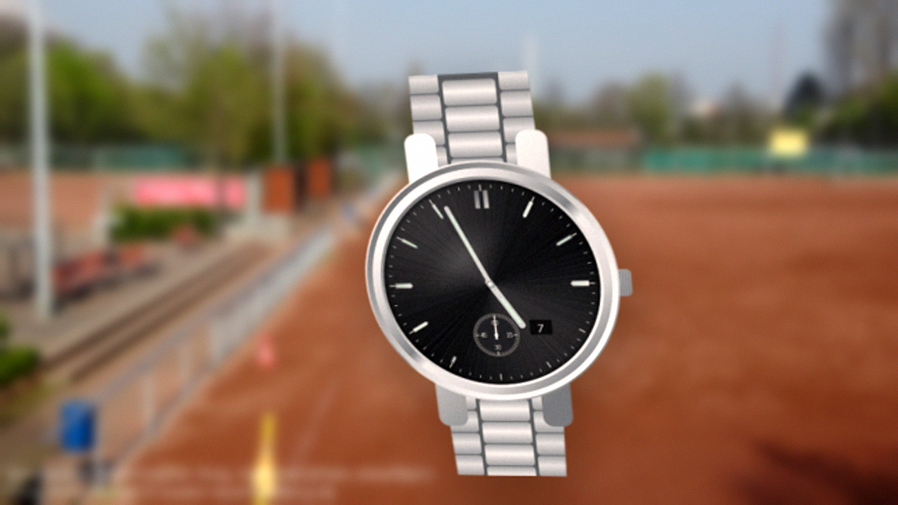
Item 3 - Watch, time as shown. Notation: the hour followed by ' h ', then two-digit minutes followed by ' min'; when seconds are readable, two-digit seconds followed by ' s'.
4 h 56 min
